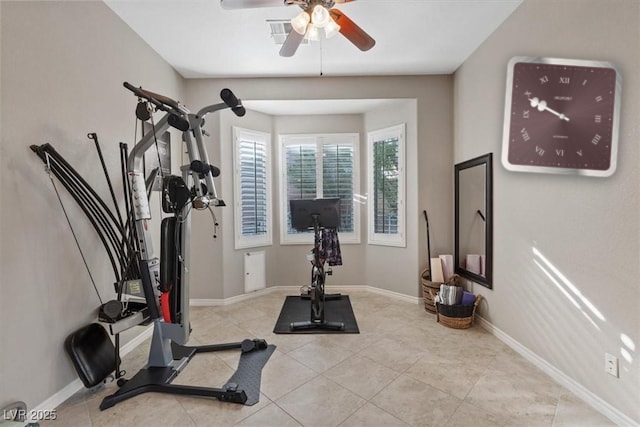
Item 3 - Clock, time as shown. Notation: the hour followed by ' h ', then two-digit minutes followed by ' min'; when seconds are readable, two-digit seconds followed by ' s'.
9 h 49 min
